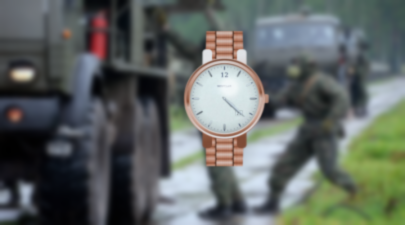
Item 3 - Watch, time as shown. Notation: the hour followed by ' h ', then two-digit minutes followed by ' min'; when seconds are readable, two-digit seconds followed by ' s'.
4 h 22 min
